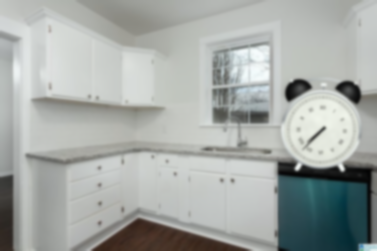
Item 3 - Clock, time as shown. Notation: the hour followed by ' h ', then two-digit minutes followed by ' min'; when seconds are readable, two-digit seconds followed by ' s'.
7 h 37 min
